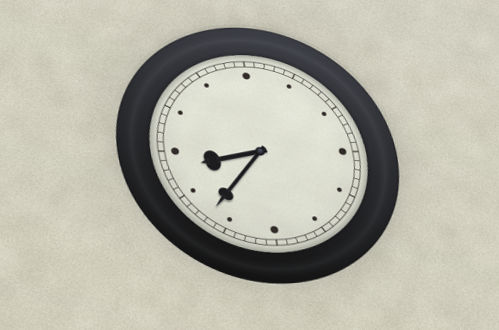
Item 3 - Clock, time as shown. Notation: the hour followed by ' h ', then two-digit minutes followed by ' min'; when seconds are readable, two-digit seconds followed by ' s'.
8 h 37 min
